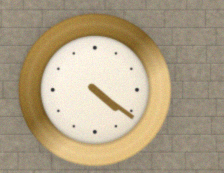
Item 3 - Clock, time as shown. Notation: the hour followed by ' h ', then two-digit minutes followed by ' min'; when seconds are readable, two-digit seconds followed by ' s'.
4 h 21 min
